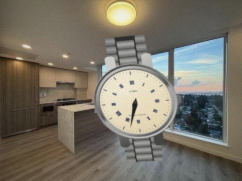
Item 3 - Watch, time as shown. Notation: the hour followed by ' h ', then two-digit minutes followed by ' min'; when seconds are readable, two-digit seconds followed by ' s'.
6 h 33 min
